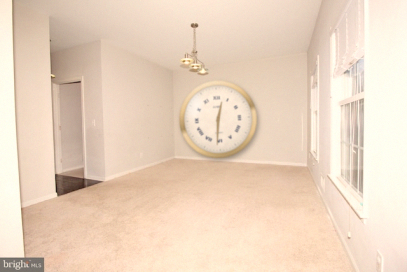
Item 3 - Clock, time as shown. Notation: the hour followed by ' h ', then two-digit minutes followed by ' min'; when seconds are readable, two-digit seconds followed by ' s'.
12 h 31 min
